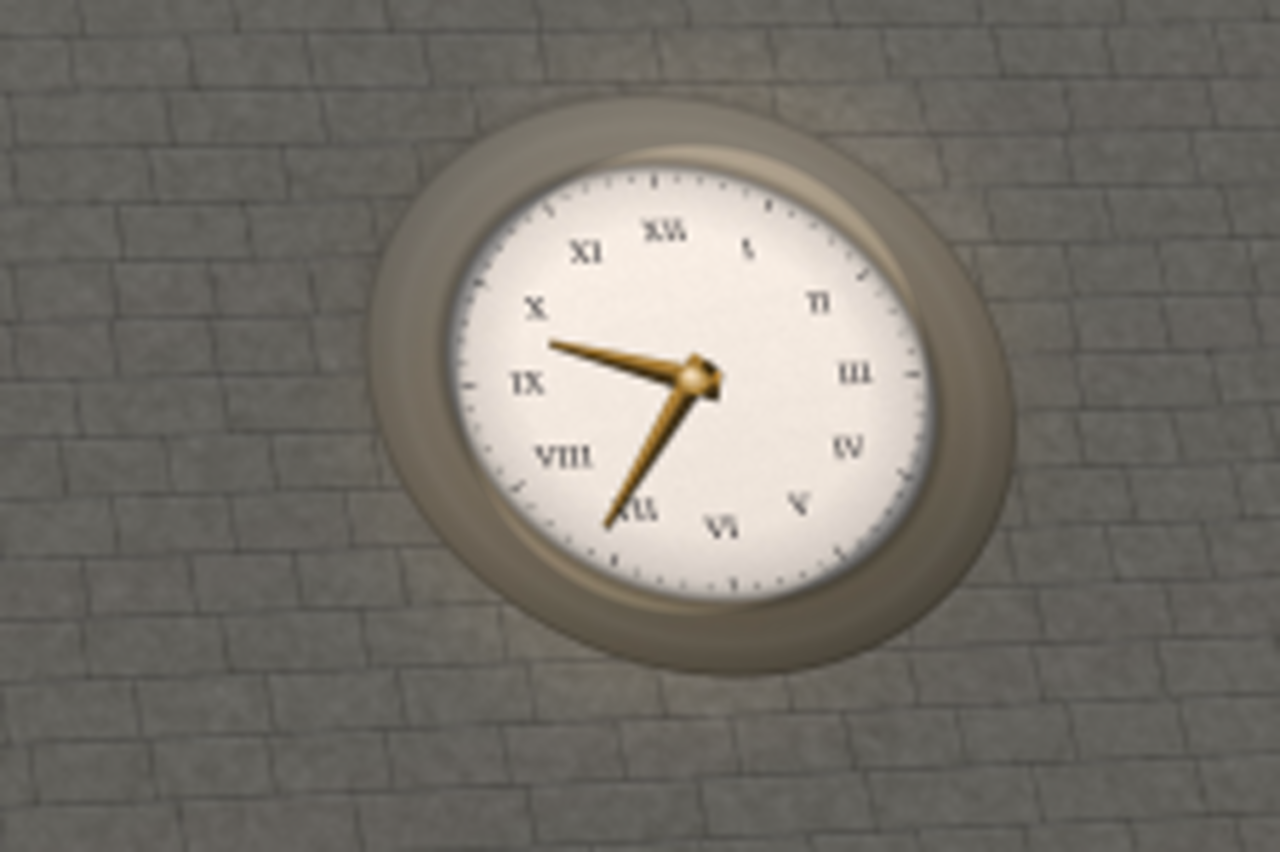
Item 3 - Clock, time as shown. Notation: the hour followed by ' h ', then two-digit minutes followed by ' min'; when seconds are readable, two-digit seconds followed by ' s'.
9 h 36 min
